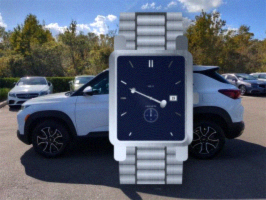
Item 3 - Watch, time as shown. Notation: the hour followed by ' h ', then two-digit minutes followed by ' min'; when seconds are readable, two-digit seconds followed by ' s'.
3 h 49 min
